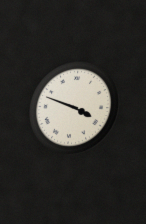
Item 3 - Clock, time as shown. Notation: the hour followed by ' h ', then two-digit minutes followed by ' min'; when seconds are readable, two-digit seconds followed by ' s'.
3 h 48 min
